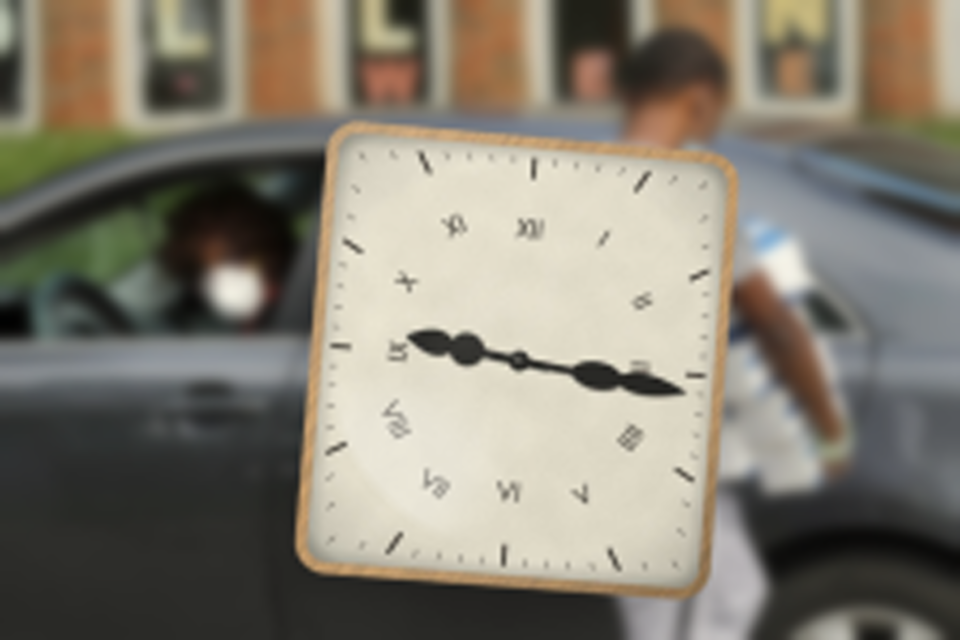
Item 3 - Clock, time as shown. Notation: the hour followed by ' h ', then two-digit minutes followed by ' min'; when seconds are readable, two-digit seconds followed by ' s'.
9 h 16 min
